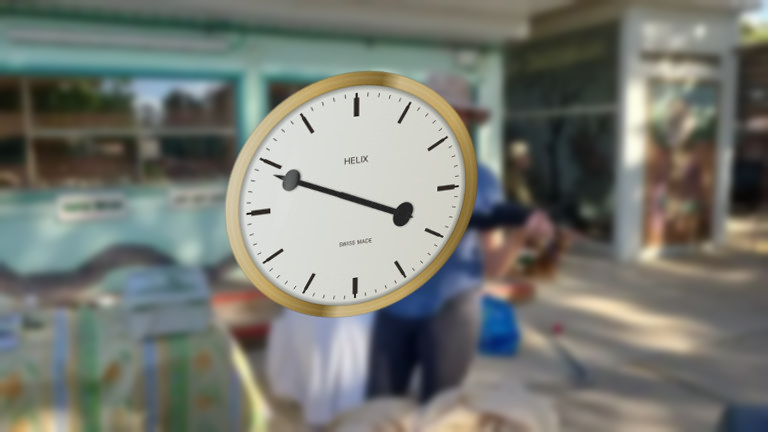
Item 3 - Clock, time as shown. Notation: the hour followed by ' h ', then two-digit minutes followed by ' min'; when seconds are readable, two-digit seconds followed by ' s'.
3 h 49 min
